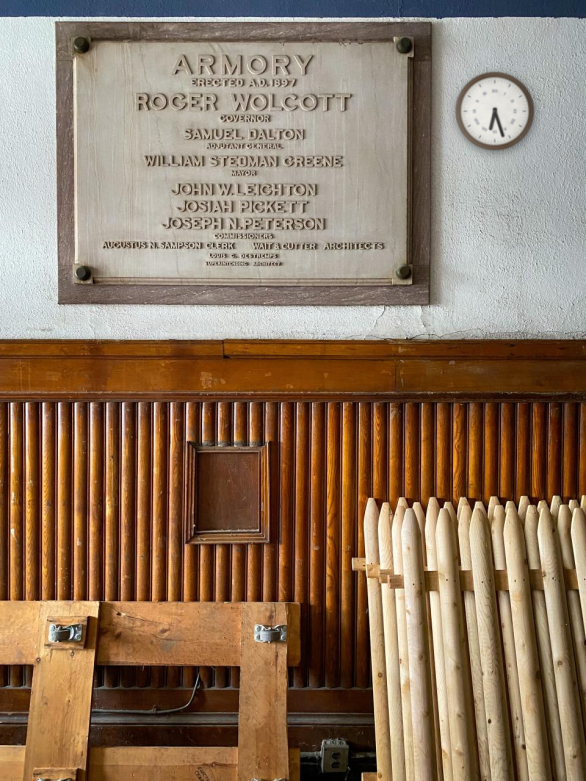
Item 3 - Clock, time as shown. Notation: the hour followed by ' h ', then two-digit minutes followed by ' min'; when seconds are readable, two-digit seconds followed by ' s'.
6 h 27 min
